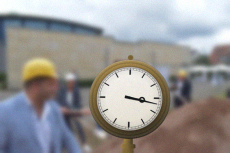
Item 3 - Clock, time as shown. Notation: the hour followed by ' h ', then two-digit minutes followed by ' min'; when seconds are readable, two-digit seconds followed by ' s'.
3 h 17 min
